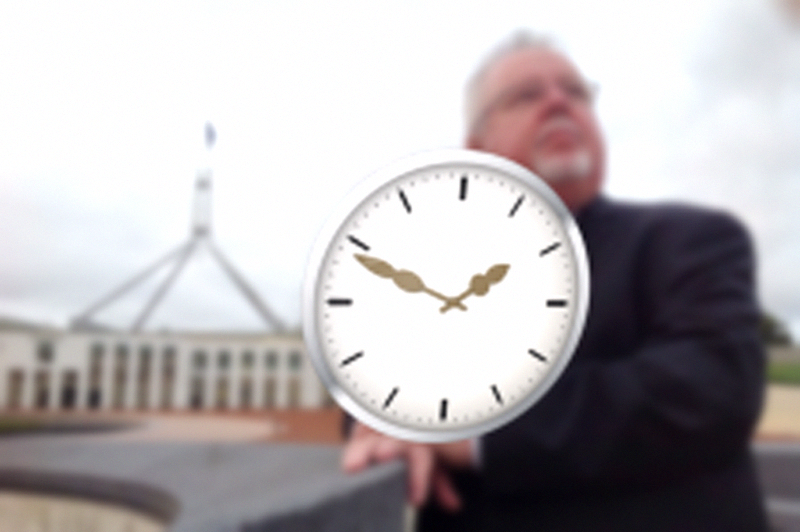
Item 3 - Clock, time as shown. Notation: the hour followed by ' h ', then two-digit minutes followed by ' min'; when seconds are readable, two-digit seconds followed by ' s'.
1 h 49 min
